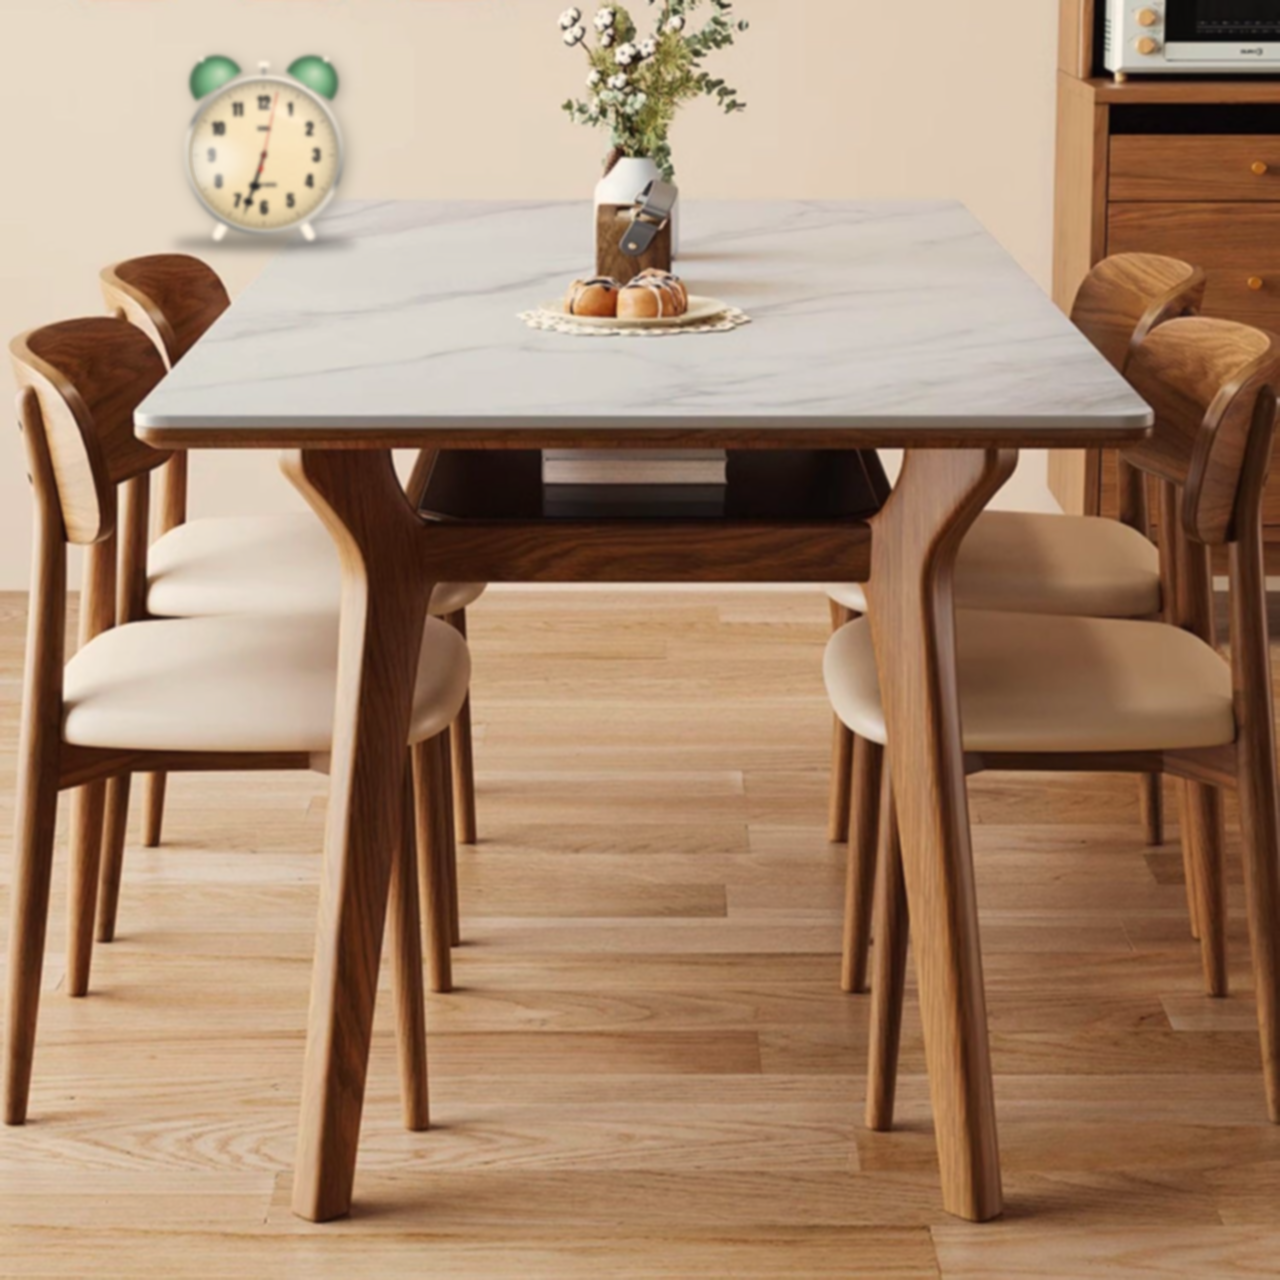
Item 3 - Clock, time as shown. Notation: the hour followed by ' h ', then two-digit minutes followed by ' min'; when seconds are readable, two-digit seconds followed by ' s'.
6 h 33 min 02 s
